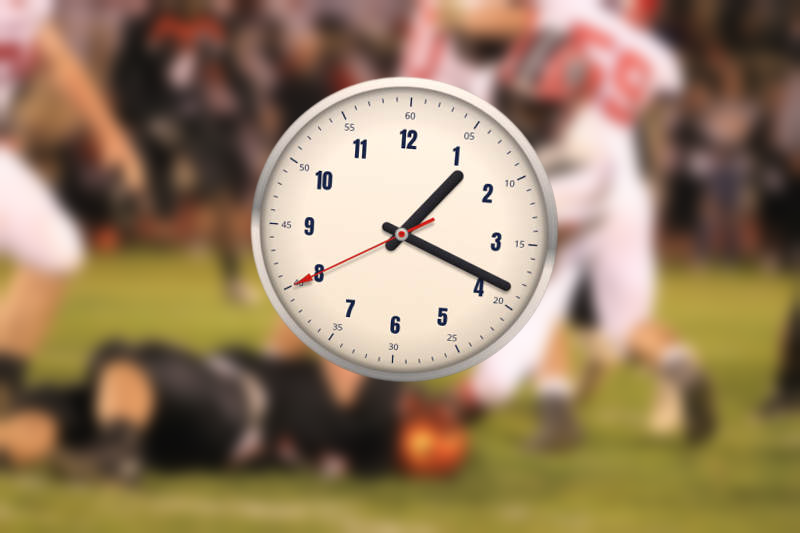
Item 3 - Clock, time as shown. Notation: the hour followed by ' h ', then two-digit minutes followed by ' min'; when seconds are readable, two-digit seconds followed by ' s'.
1 h 18 min 40 s
